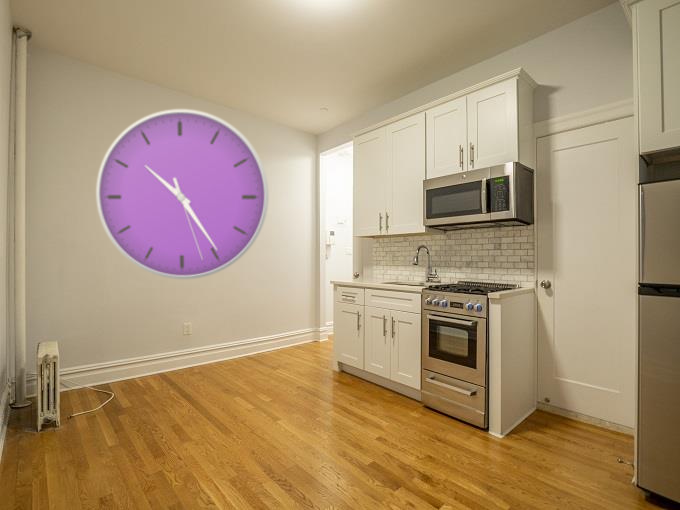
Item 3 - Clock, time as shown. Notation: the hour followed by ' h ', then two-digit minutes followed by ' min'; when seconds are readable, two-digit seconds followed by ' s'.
10 h 24 min 27 s
